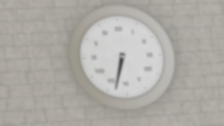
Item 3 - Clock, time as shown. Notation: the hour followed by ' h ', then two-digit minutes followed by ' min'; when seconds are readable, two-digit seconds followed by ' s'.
6 h 33 min
